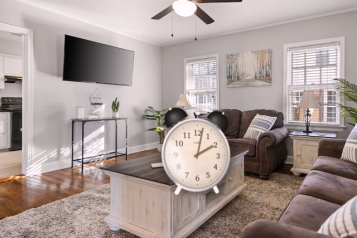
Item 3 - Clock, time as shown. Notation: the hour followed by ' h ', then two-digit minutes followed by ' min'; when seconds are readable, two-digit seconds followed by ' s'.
2 h 02 min
